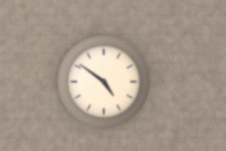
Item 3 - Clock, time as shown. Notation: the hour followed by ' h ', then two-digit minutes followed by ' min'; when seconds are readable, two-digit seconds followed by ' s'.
4 h 51 min
